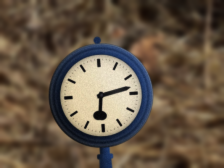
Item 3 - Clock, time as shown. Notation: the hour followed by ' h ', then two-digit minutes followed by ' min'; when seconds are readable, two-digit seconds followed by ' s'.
6 h 13 min
